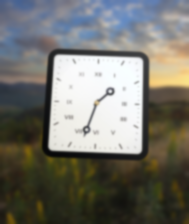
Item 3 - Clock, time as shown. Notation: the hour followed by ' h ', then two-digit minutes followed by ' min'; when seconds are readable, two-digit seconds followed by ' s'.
1 h 33 min
